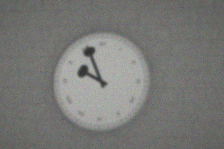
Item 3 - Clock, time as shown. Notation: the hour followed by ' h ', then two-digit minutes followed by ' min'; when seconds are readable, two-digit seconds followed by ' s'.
9 h 56 min
